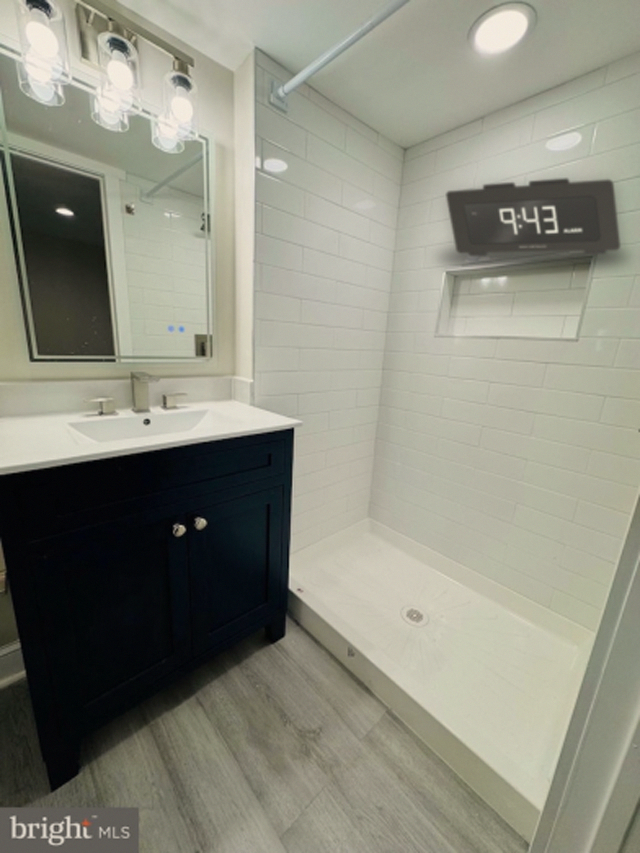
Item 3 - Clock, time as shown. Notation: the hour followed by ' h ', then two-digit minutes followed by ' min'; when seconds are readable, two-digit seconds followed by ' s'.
9 h 43 min
